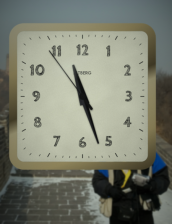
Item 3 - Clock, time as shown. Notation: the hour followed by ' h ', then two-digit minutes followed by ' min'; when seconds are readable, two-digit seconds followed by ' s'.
11 h 26 min 54 s
